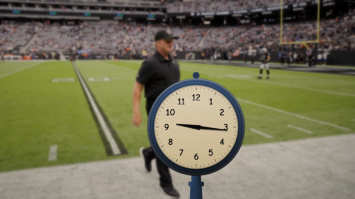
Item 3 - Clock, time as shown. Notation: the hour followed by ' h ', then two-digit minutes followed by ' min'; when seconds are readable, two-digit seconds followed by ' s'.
9 h 16 min
